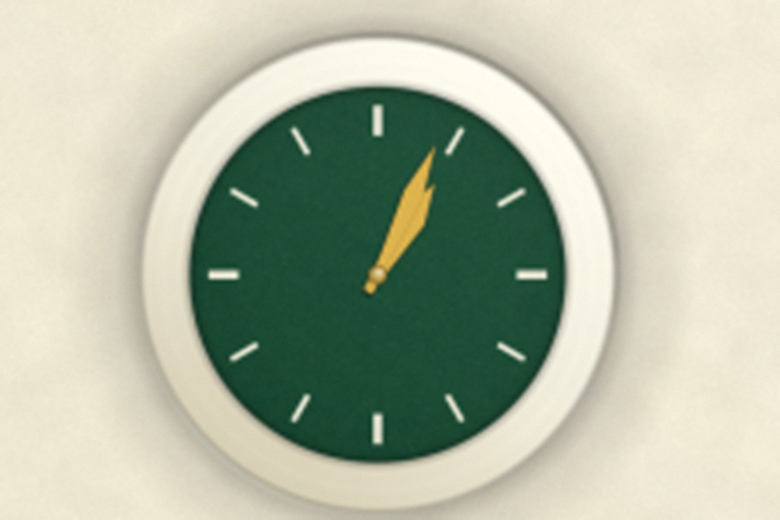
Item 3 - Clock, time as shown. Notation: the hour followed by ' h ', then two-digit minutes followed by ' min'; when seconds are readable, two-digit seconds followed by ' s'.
1 h 04 min
